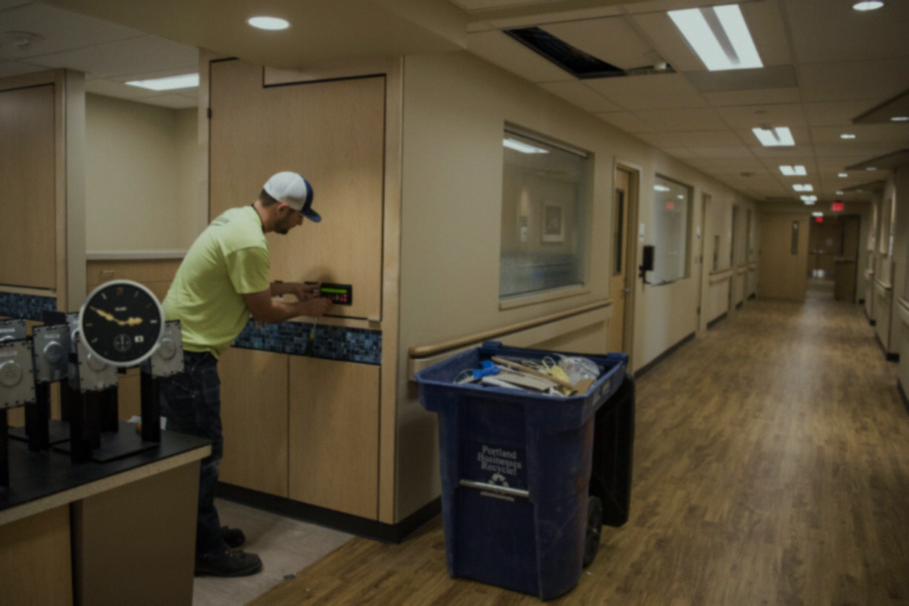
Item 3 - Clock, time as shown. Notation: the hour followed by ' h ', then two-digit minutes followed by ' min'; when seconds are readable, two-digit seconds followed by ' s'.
2 h 50 min
